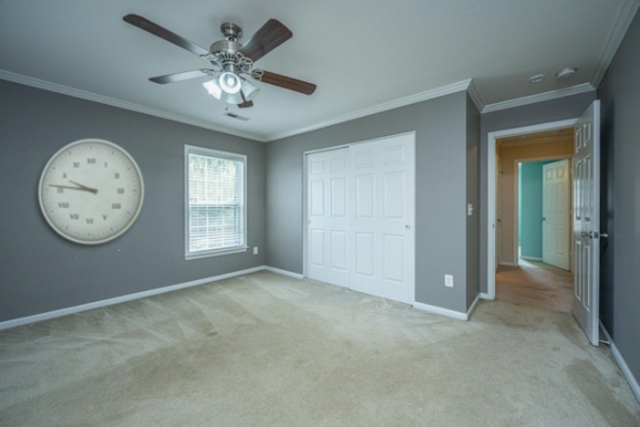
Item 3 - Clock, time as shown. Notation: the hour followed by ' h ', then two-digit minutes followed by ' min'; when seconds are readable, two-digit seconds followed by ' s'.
9 h 46 min
